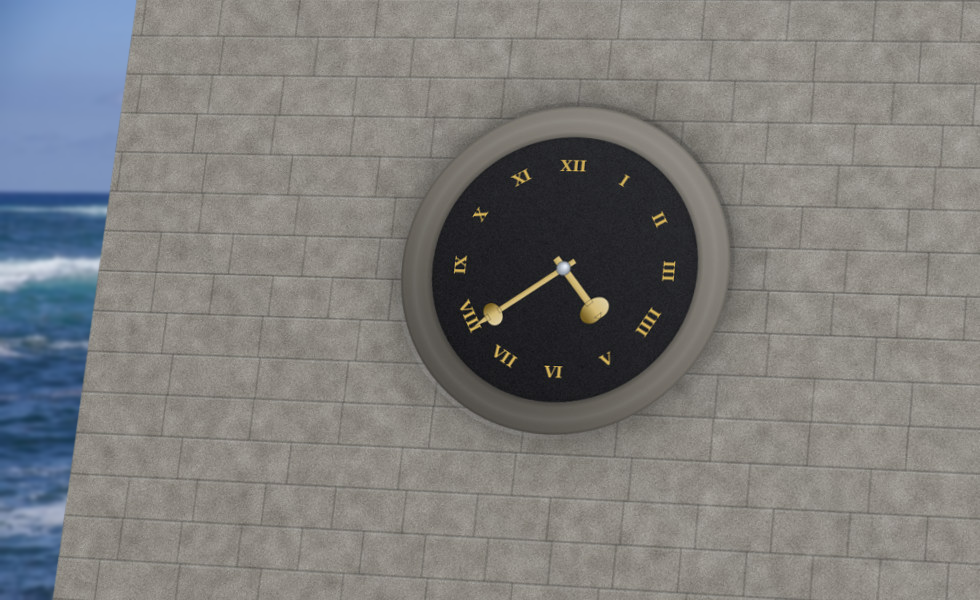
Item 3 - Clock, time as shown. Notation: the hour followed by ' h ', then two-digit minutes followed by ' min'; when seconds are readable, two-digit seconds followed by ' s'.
4 h 39 min
